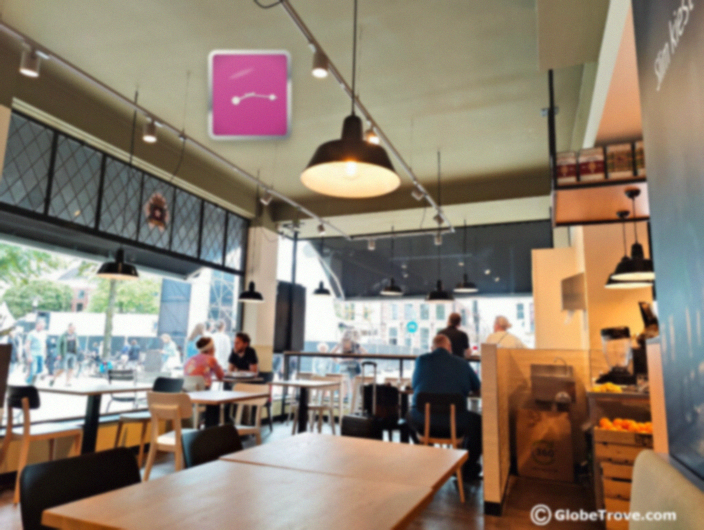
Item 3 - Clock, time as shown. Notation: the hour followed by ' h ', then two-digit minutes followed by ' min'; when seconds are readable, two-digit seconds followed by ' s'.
8 h 16 min
